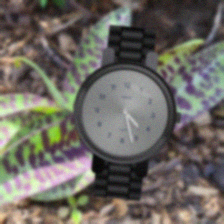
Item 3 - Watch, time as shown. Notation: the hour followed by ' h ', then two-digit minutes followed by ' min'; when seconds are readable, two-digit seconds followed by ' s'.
4 h 27 min
